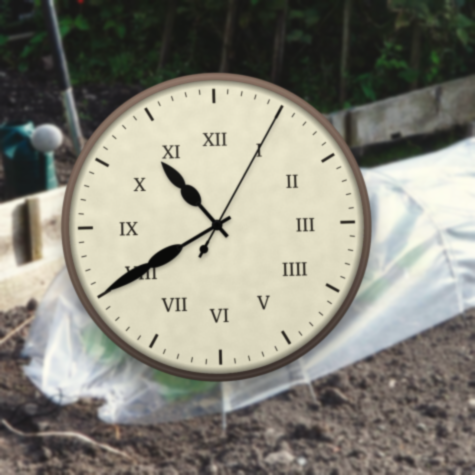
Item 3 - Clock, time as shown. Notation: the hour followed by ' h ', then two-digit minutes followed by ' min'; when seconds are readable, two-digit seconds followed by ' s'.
10 h 40 min 05 s
